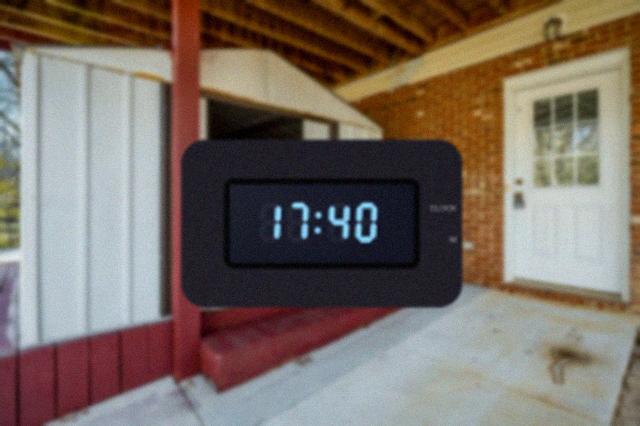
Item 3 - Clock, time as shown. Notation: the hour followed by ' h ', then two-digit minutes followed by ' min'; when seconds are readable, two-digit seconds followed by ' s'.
17 h 40 min
